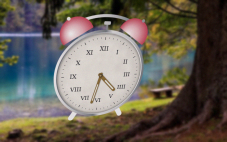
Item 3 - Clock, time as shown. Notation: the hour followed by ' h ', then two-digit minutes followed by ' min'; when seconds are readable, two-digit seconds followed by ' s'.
4 h 32 min
